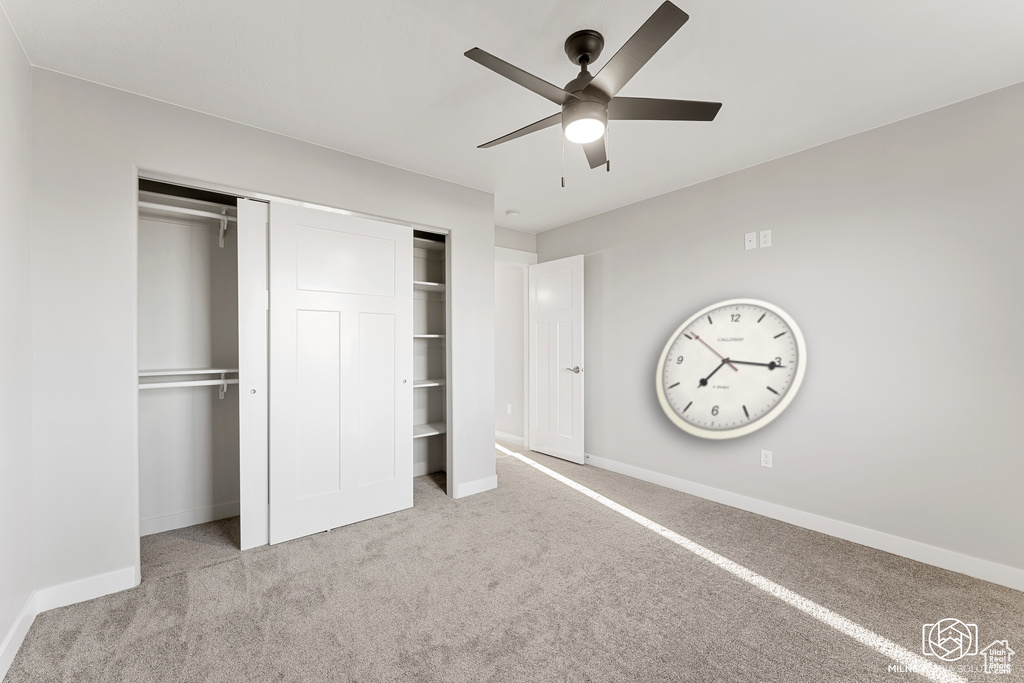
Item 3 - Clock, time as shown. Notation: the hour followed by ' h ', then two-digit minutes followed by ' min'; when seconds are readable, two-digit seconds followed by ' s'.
7 h 15 min 51 s
